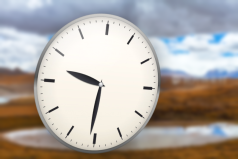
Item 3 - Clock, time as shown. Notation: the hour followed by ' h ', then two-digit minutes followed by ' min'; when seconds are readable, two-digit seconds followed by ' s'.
9 h 31 min
